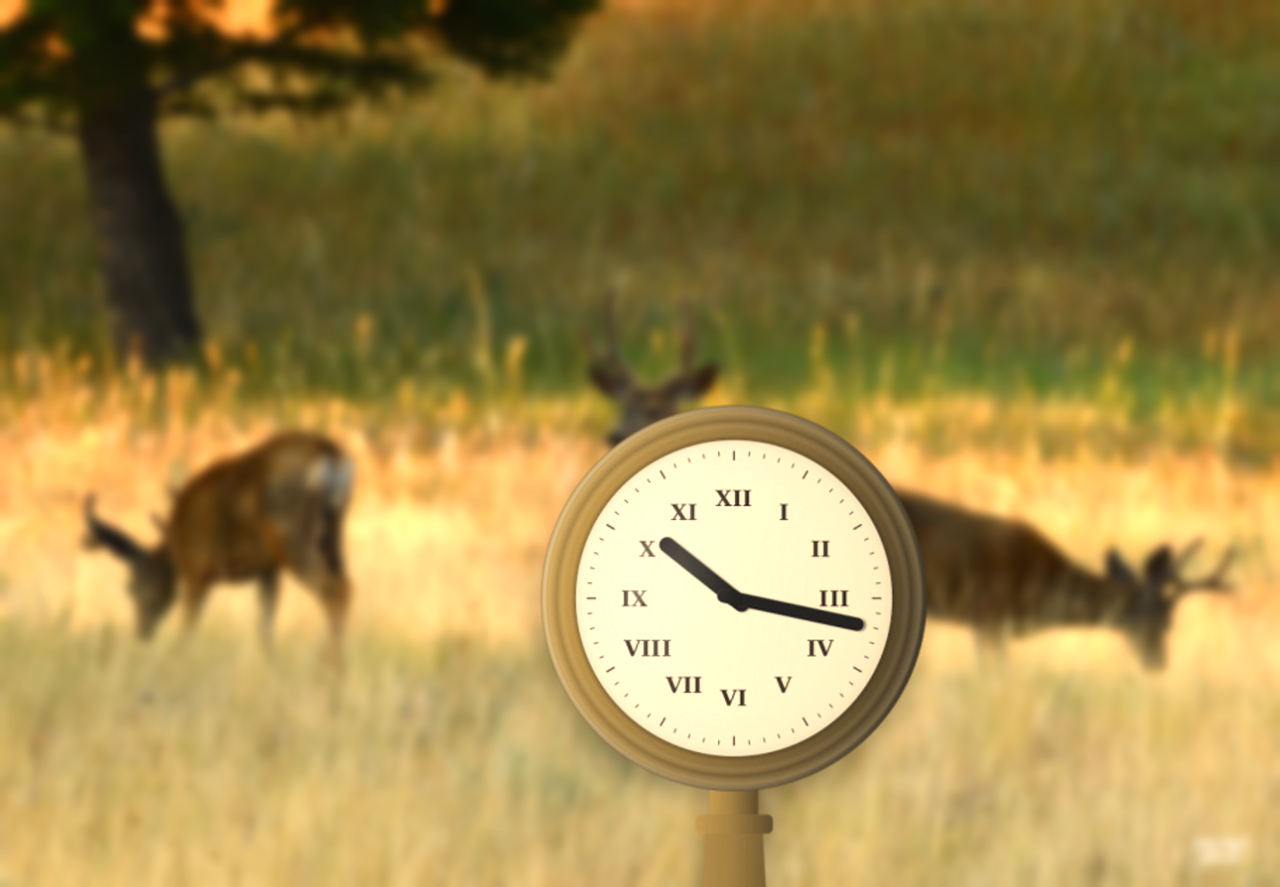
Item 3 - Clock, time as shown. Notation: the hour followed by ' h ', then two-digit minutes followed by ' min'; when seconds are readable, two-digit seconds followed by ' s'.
10 h 17 min
